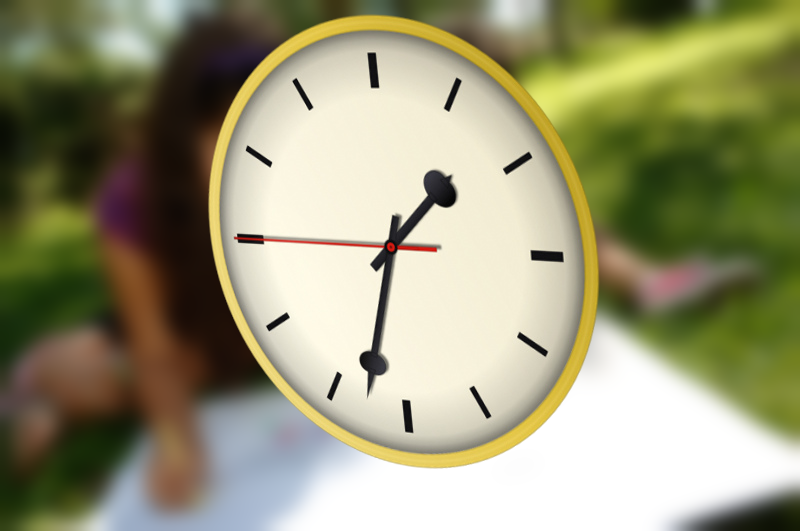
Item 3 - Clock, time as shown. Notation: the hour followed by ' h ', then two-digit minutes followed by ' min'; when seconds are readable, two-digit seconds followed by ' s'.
1 h 32 min 45 s
